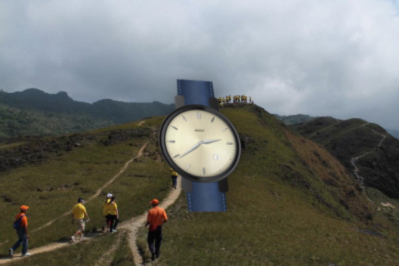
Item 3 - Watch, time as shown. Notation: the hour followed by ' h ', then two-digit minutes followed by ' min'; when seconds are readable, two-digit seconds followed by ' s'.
2 h 39 min
